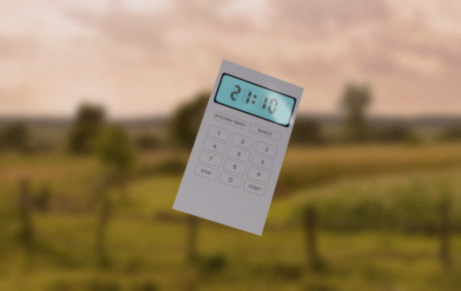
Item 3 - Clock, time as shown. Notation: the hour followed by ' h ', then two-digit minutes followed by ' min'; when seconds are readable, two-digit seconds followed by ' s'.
21 h 10 min
